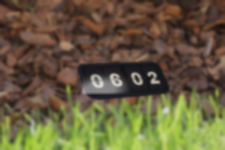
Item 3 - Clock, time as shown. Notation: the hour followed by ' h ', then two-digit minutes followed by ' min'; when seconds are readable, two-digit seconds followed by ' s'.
6 h 02 min
